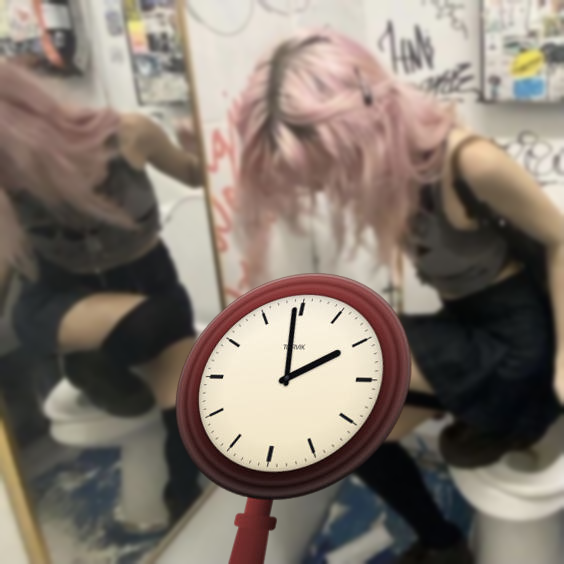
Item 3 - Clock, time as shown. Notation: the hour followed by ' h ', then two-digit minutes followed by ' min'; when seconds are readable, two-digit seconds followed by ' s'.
1 h 59 min
